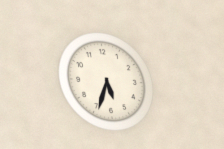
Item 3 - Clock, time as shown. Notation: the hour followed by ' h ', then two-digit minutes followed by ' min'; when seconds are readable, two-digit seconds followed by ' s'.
5 h 34 min
